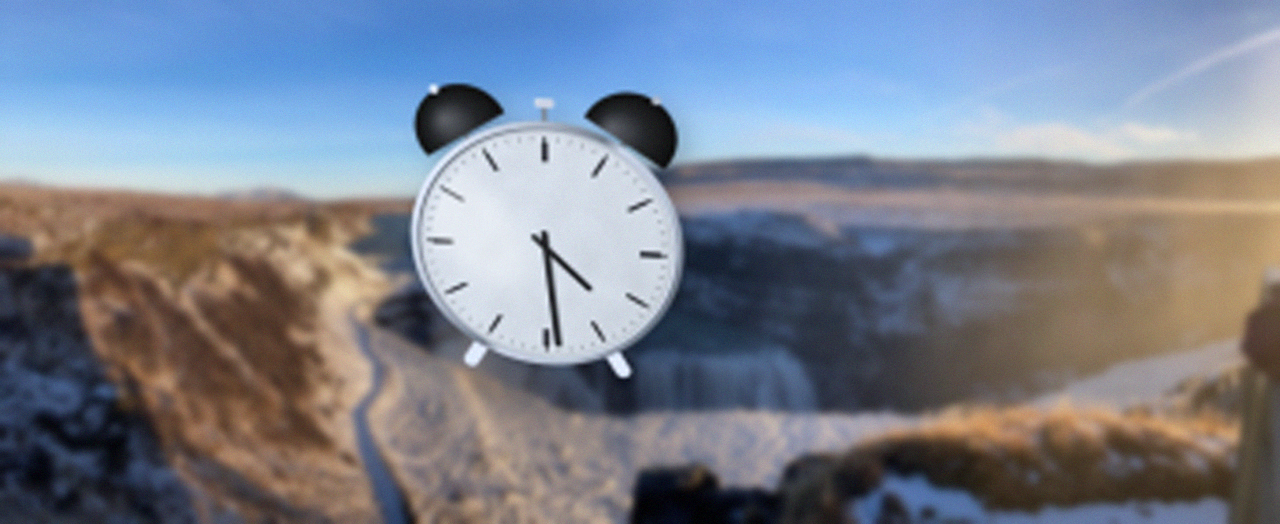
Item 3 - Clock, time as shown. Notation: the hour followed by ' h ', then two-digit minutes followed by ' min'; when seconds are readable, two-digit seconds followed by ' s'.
4 h 29 min
